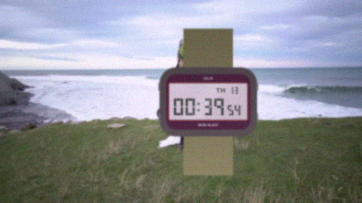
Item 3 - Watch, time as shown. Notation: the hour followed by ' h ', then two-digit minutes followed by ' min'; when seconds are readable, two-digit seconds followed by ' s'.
0 h 39 min 54 s
